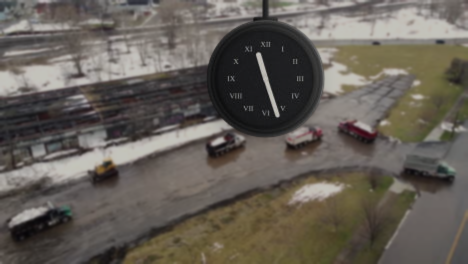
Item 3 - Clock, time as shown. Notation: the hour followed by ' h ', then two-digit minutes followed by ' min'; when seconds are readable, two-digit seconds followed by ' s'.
11 h 27 min
